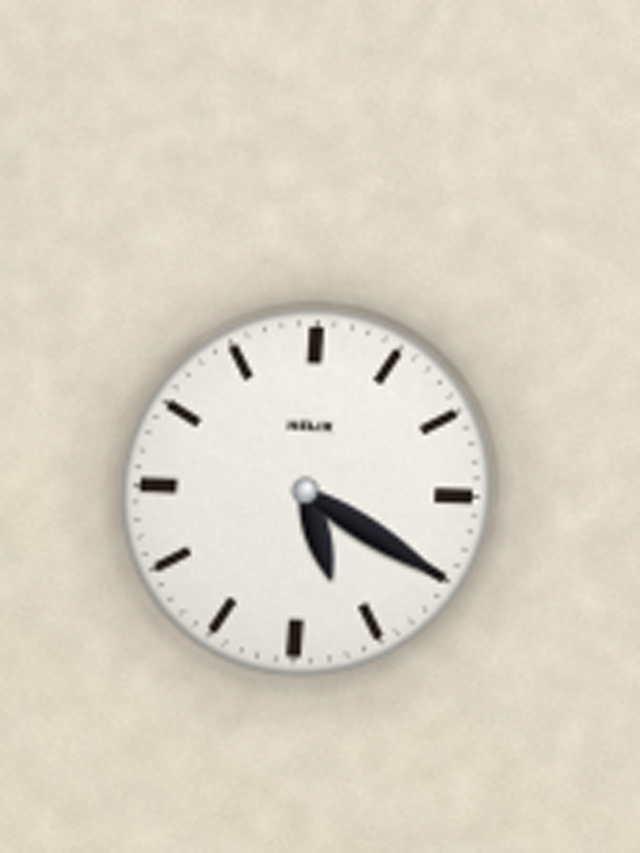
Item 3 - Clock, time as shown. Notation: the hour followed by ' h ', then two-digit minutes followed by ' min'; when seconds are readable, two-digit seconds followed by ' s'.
5 h 20 min
